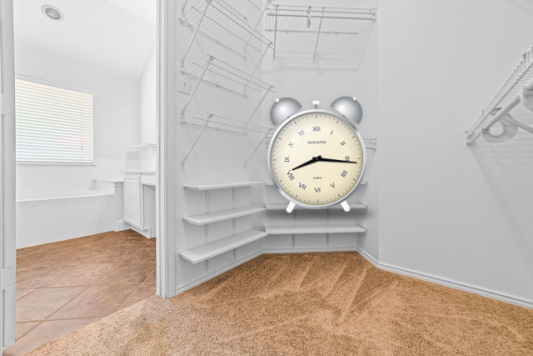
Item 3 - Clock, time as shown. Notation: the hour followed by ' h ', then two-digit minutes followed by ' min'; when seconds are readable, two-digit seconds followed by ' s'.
8 h 16 min
